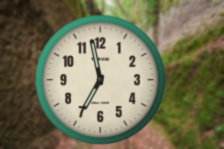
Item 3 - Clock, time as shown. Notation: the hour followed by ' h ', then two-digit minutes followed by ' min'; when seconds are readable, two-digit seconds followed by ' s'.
6 h 58 min
